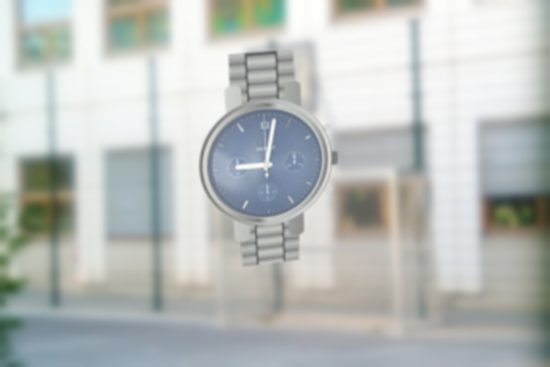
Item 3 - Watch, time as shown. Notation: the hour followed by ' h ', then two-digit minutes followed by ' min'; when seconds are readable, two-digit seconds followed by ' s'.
9 h 02 min
